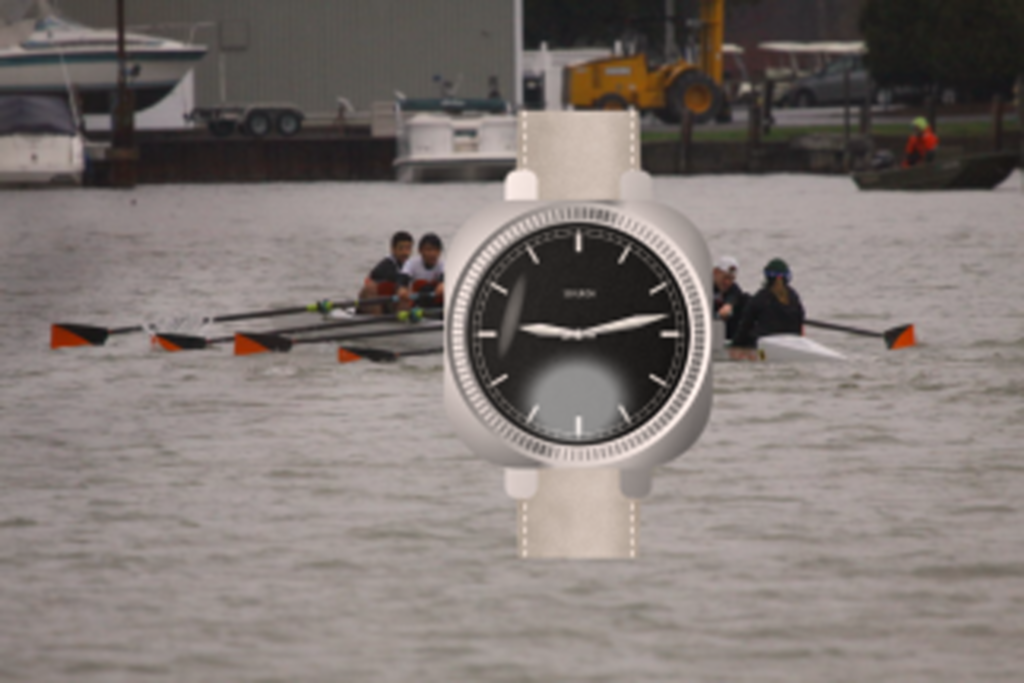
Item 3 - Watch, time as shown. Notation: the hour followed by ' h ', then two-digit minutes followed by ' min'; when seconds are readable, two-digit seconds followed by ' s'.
9 h 13 min
